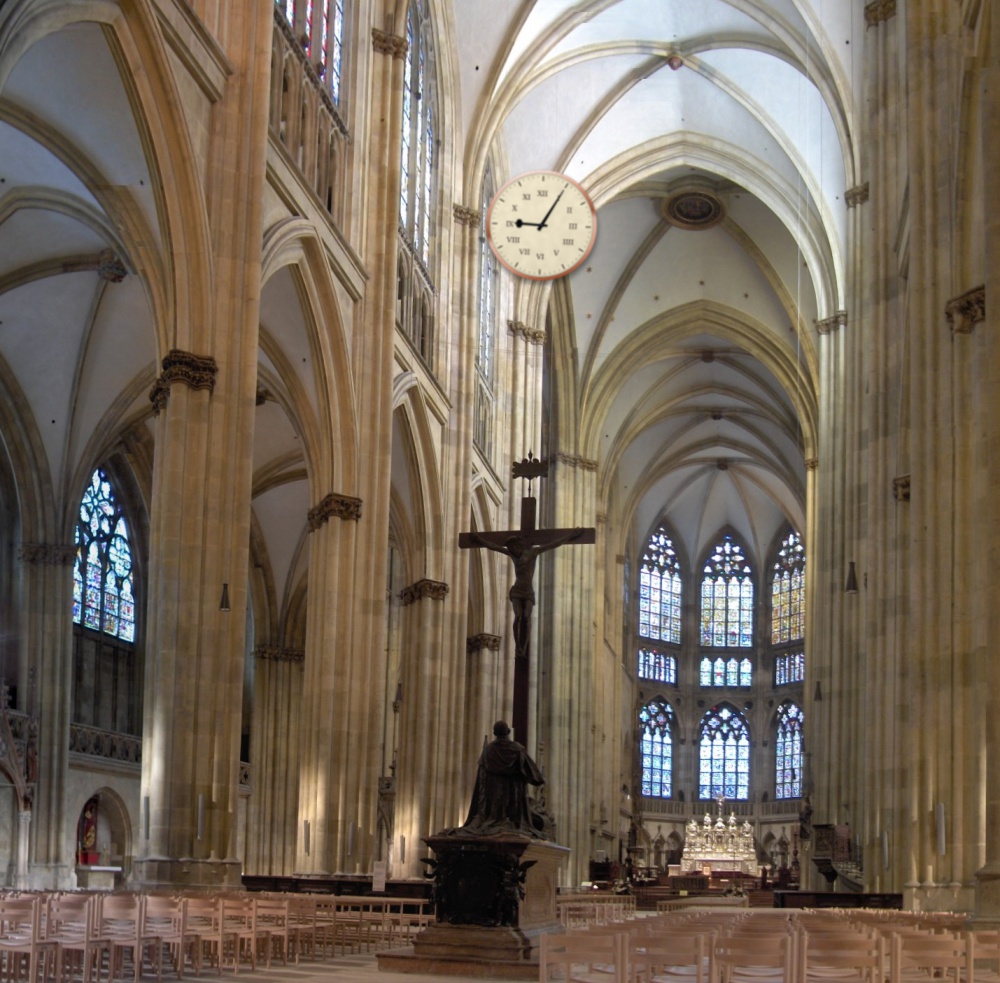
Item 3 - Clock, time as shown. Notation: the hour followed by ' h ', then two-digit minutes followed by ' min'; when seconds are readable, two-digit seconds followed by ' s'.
9 h 05 min
